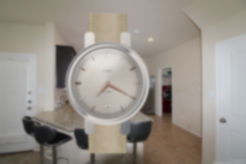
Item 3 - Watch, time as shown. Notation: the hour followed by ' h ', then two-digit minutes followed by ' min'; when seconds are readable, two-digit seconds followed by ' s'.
7 h 20 min
